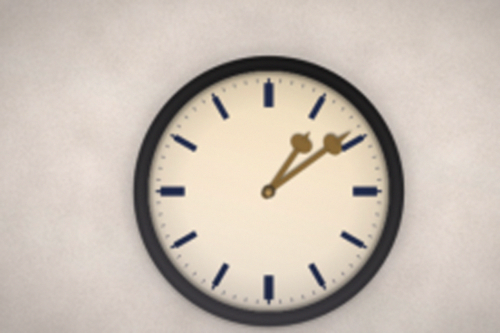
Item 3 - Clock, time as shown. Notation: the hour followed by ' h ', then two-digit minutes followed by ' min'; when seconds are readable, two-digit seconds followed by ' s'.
1 h 09 min
